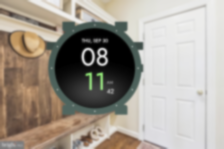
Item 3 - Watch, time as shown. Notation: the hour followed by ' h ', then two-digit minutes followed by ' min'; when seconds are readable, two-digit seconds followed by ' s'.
8 h 11 min
